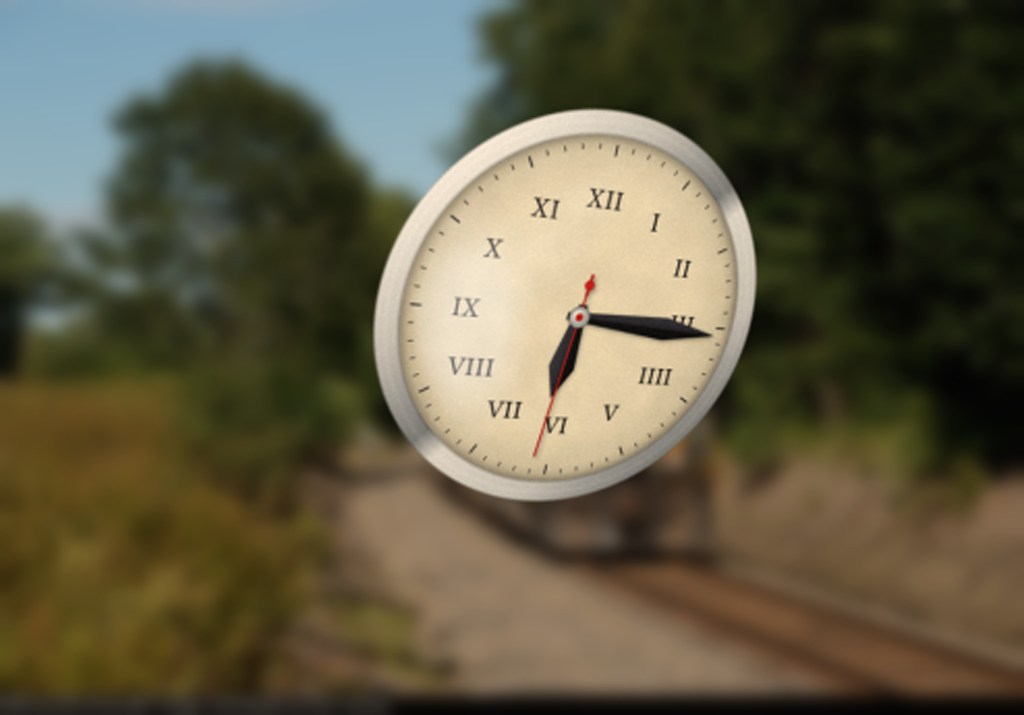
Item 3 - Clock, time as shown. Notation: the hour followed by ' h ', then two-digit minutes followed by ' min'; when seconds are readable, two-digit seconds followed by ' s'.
6 h 15 min 31 s
